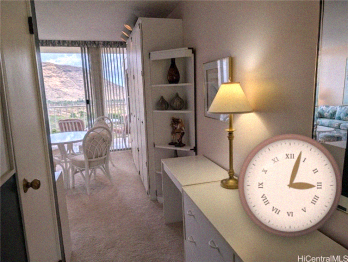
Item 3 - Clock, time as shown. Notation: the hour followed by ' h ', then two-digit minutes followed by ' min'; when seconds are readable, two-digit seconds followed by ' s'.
3 h 03 min
